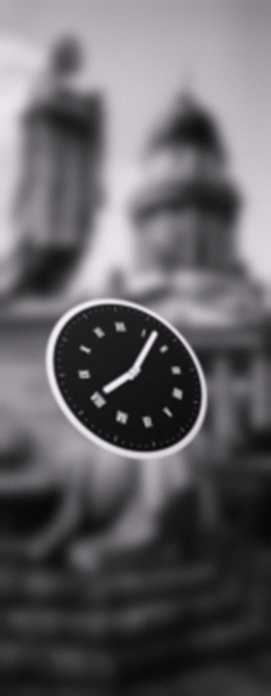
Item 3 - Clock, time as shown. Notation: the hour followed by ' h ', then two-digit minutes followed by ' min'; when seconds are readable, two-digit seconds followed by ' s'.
8 h 07 min
